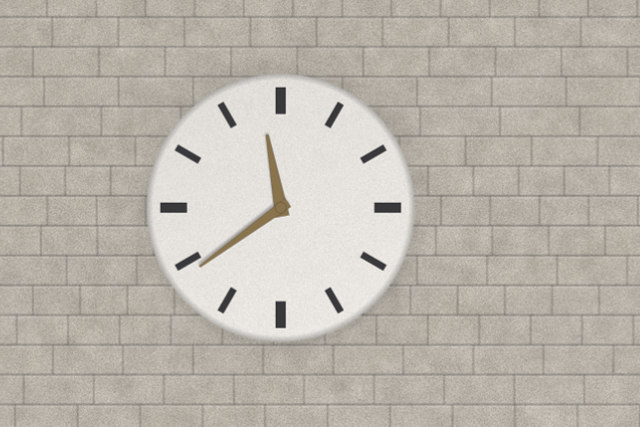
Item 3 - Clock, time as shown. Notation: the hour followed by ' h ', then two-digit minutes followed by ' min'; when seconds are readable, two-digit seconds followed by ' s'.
11 h 39 min
